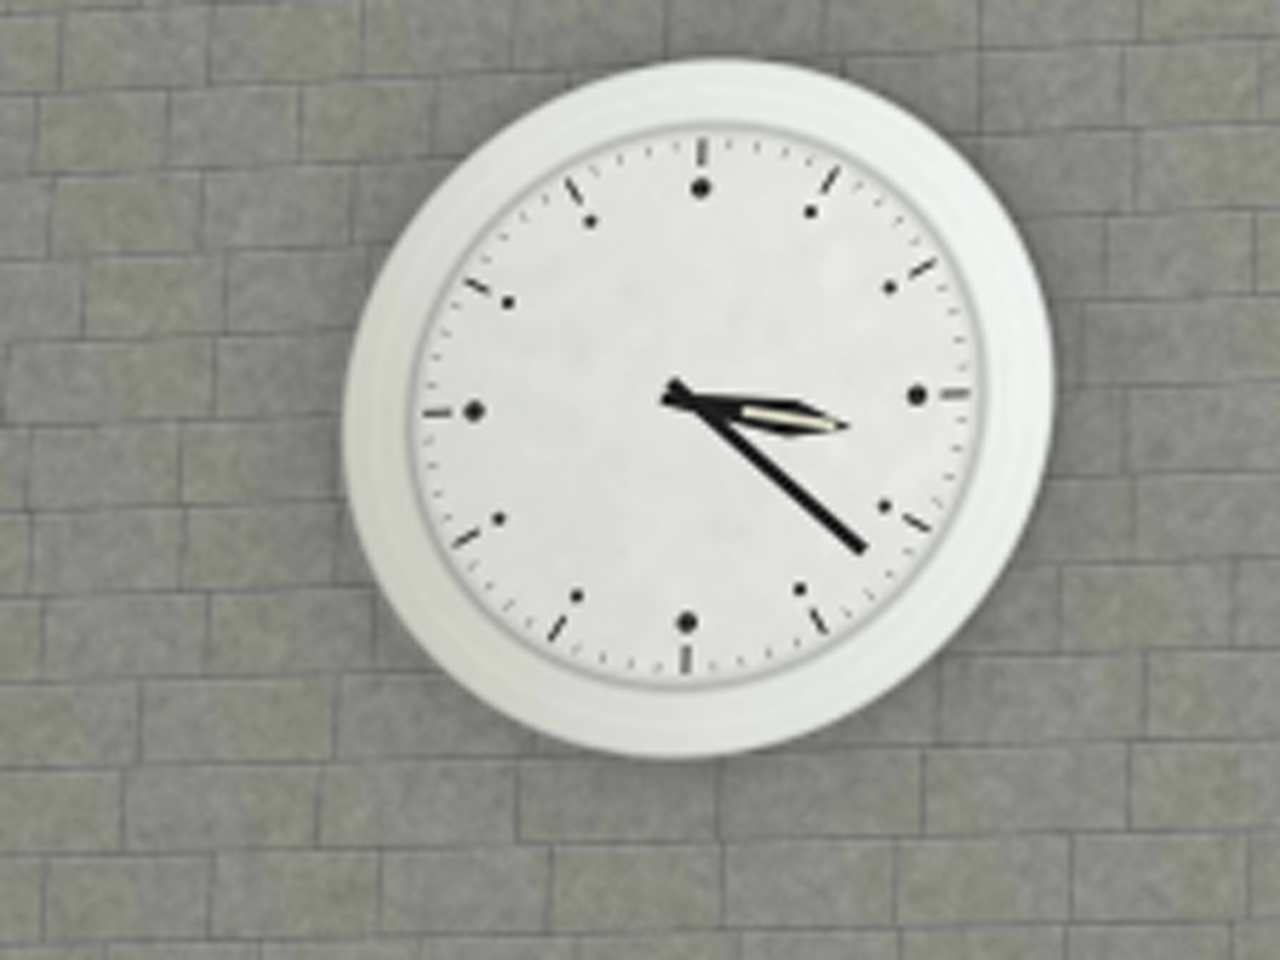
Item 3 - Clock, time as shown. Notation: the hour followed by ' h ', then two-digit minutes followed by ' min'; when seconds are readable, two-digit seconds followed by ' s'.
3 h 22 min
